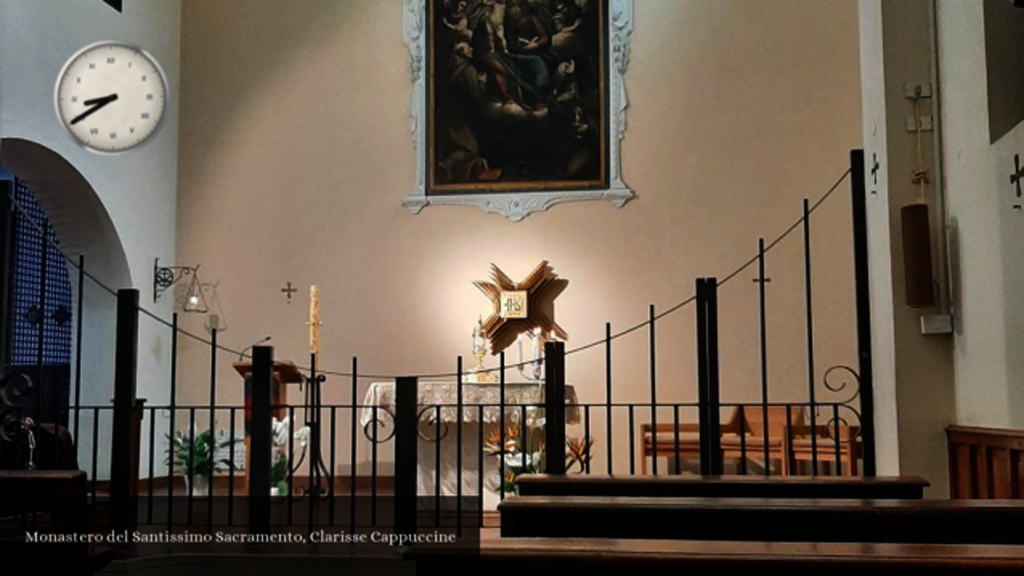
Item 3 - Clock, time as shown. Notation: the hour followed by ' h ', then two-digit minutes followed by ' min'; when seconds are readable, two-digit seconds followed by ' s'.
8 h 40 min
